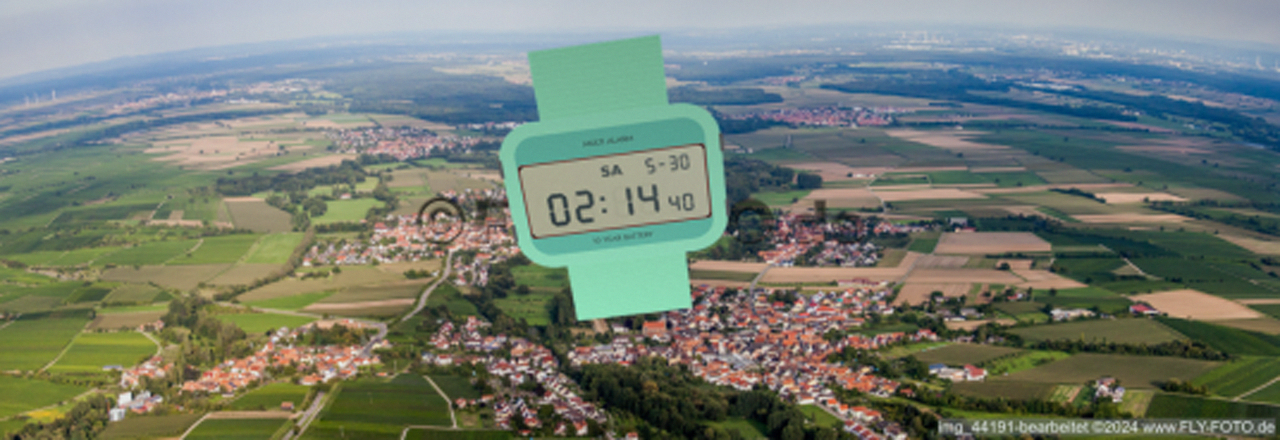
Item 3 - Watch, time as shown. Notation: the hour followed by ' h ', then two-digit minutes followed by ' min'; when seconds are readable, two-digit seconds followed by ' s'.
2 h 14 min 40 s
